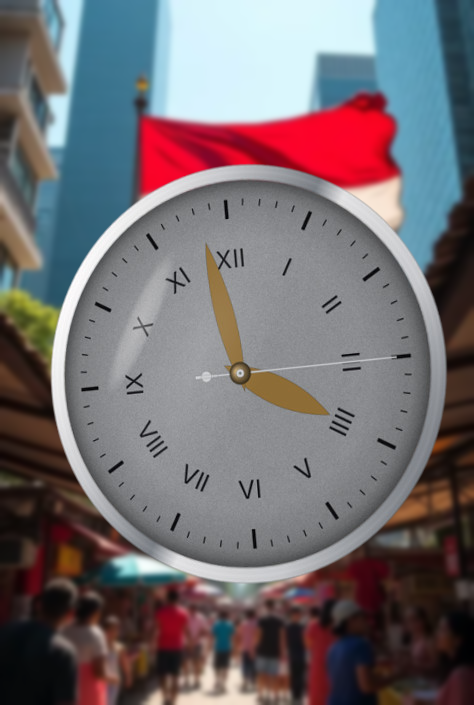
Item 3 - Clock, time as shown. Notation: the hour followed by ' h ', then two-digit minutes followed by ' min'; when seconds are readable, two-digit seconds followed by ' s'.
3 h 58 min 15 s
